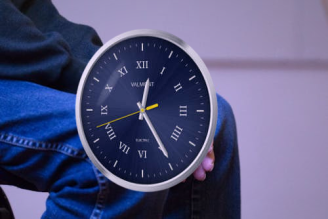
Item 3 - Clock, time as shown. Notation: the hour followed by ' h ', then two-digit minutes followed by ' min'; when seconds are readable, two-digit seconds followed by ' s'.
12 h 24 min 42 s
